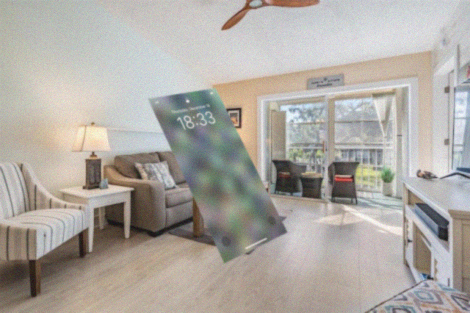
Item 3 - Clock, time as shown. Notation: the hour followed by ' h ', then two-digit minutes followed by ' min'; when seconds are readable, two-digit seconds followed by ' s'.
18 h 33 min
